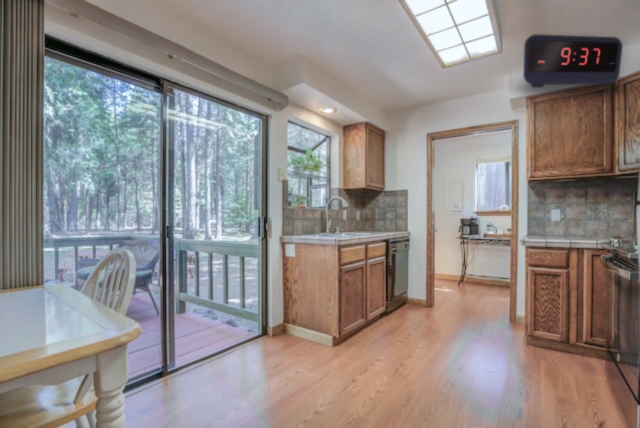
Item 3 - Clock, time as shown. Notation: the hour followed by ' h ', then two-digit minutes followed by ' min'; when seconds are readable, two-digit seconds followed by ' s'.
9 h 37 min
